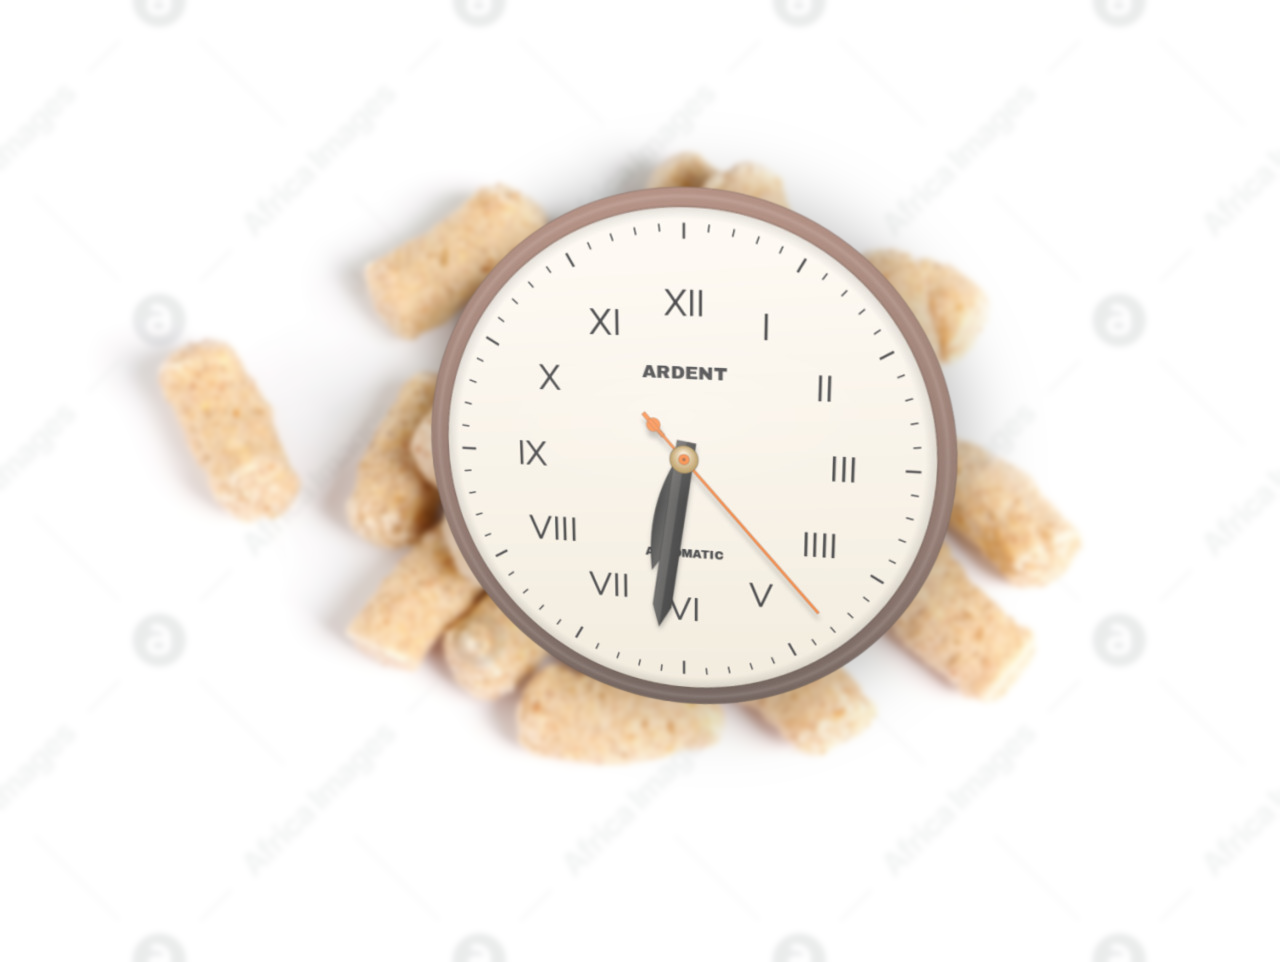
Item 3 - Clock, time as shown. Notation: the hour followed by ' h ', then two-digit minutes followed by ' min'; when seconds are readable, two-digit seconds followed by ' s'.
6 h 31 min 23 s
